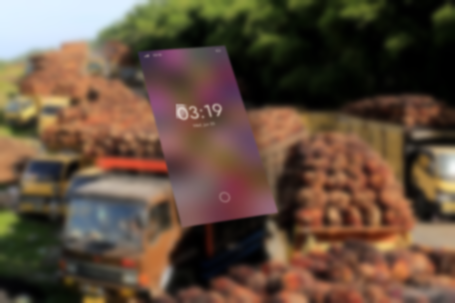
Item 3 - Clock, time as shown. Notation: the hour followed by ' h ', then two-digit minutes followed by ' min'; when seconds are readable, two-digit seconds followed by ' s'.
3 h 19 min
